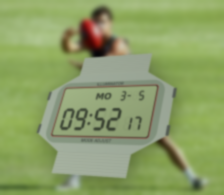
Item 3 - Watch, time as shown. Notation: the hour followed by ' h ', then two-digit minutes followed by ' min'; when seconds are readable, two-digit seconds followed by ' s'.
9 h 52 min 17 s
